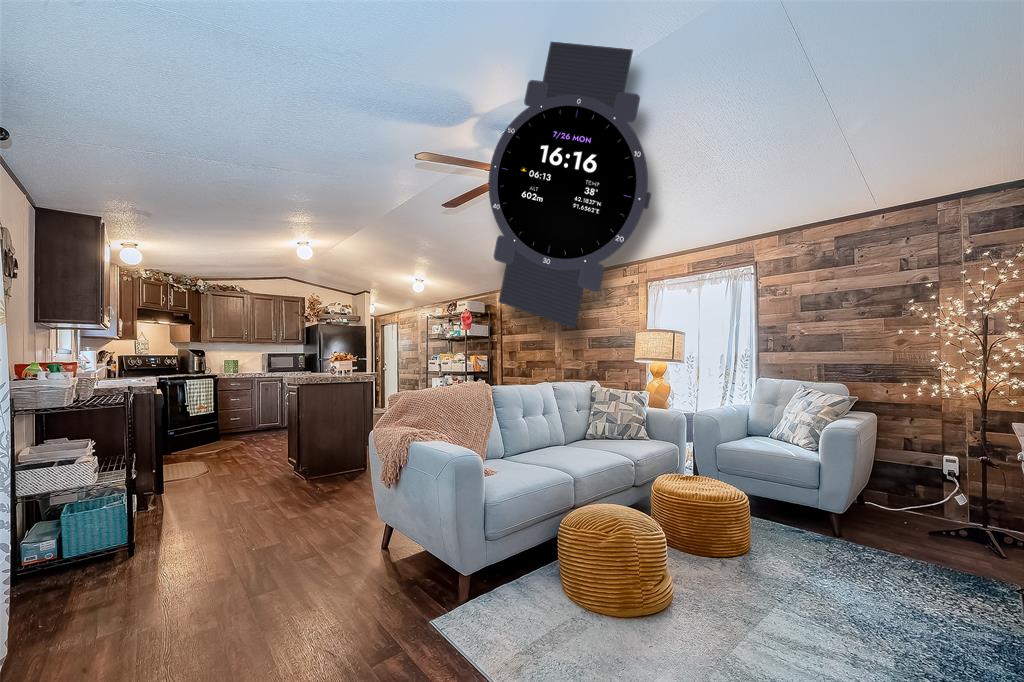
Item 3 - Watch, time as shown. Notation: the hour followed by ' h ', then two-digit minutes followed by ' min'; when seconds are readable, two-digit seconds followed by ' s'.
16 h 16 min
